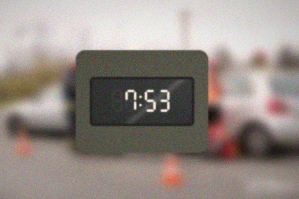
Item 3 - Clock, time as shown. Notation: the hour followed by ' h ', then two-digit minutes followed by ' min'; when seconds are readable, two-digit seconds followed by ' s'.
7 h 53 min
